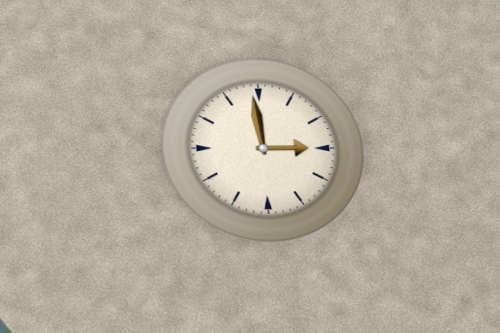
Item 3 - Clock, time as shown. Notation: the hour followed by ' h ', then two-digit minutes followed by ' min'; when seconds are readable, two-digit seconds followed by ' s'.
2 h 59 min
